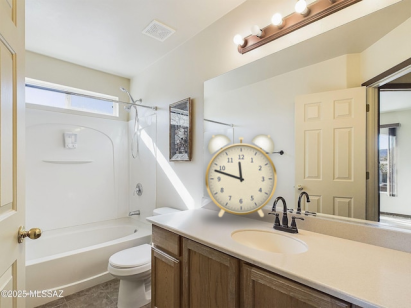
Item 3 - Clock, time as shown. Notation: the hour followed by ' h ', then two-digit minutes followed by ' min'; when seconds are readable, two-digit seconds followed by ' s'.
11 h 48 min
